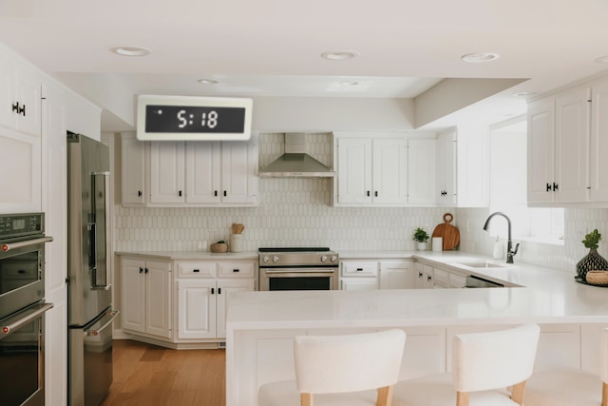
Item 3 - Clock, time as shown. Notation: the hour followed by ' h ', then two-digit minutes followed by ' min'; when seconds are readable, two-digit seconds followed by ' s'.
5 h 18 min
